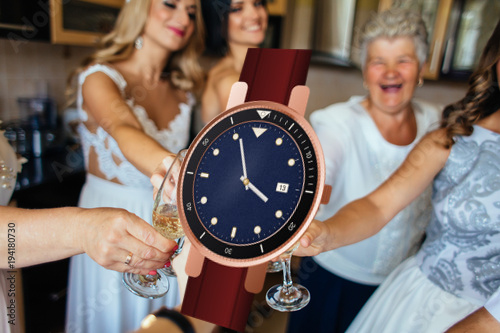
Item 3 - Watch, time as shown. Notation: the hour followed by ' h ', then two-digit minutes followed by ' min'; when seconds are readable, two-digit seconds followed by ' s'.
3 h 56 min
